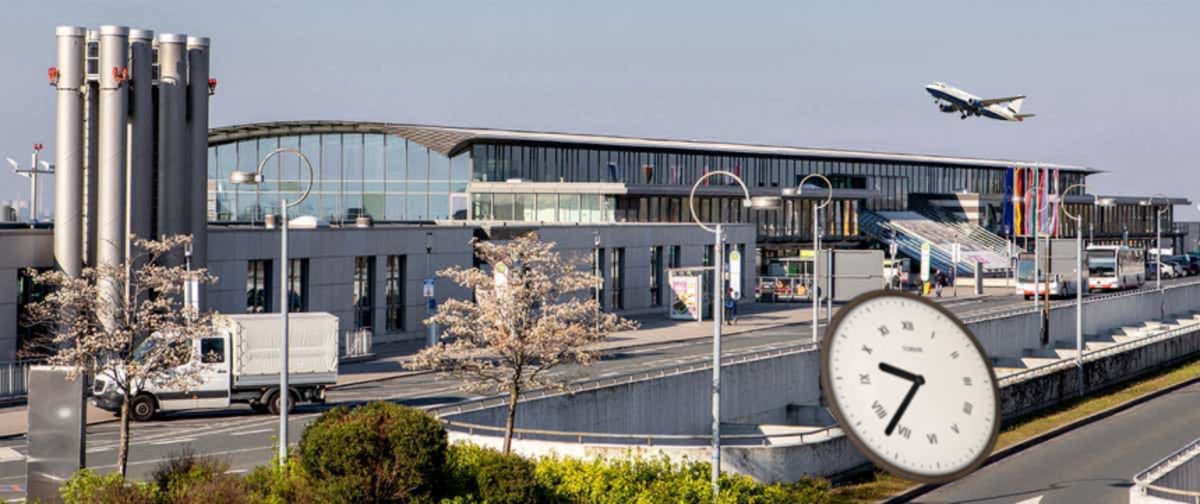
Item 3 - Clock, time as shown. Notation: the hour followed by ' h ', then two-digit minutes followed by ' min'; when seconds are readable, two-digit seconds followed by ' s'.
9 h 37 min
